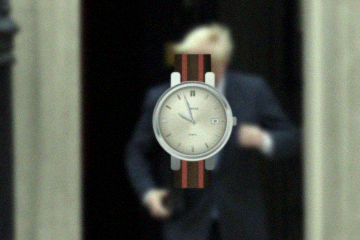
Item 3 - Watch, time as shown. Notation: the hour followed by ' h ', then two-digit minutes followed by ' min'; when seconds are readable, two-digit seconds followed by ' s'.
9 h 57 min
